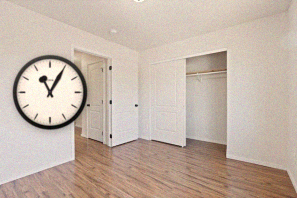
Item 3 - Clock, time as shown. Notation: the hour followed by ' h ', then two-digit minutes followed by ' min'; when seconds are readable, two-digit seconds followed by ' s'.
11 h 05 min
